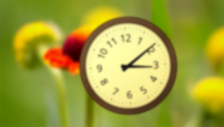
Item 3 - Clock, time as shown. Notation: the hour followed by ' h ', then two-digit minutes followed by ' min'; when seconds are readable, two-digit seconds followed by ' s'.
3 h 09 min
